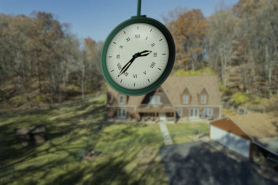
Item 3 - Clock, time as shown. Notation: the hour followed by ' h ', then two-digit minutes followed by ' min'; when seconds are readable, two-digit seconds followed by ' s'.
2 h 37 min
